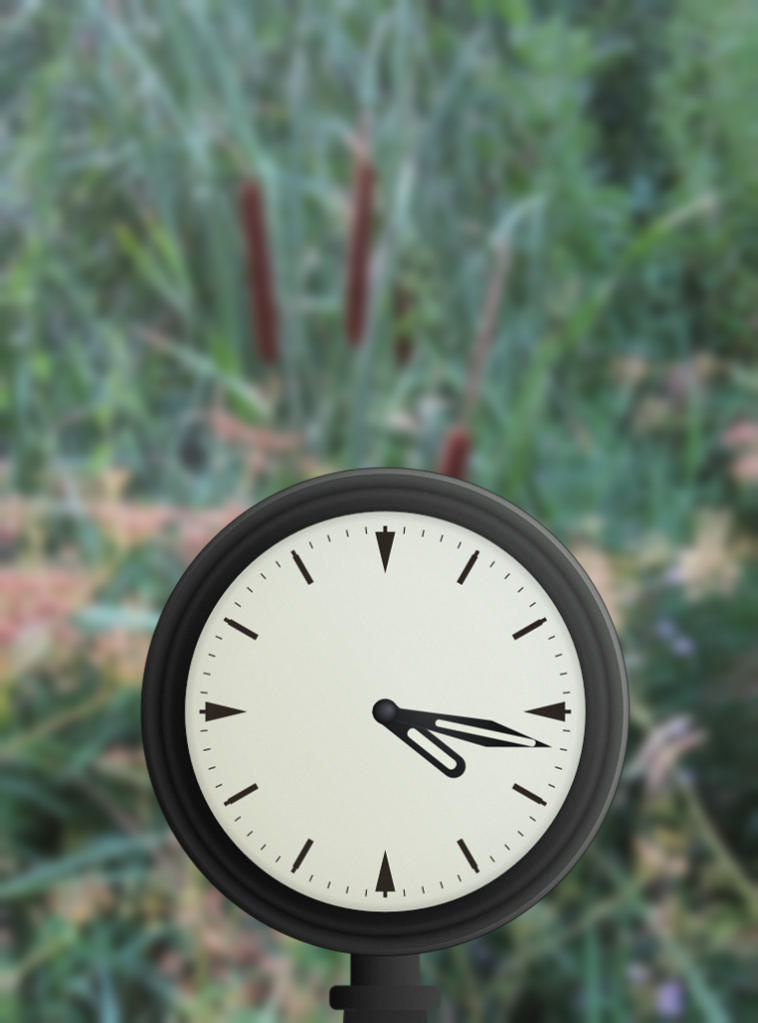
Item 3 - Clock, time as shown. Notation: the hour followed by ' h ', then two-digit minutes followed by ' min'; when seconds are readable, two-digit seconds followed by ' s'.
4 h 17 min
